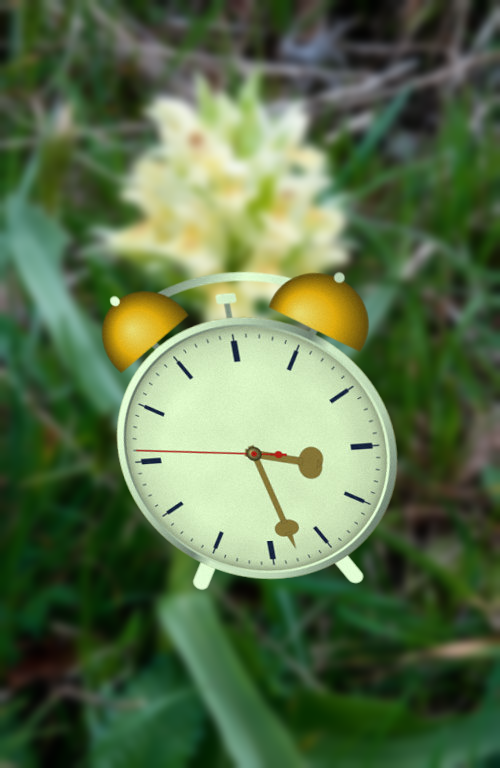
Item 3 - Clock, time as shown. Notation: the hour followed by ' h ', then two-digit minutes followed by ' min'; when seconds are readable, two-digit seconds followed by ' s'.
3 h 27 min 46 s
